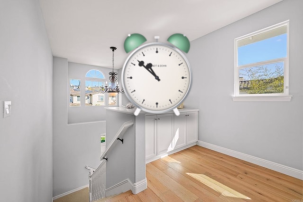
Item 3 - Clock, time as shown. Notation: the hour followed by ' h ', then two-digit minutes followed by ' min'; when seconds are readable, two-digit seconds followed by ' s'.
10 h 52 min
